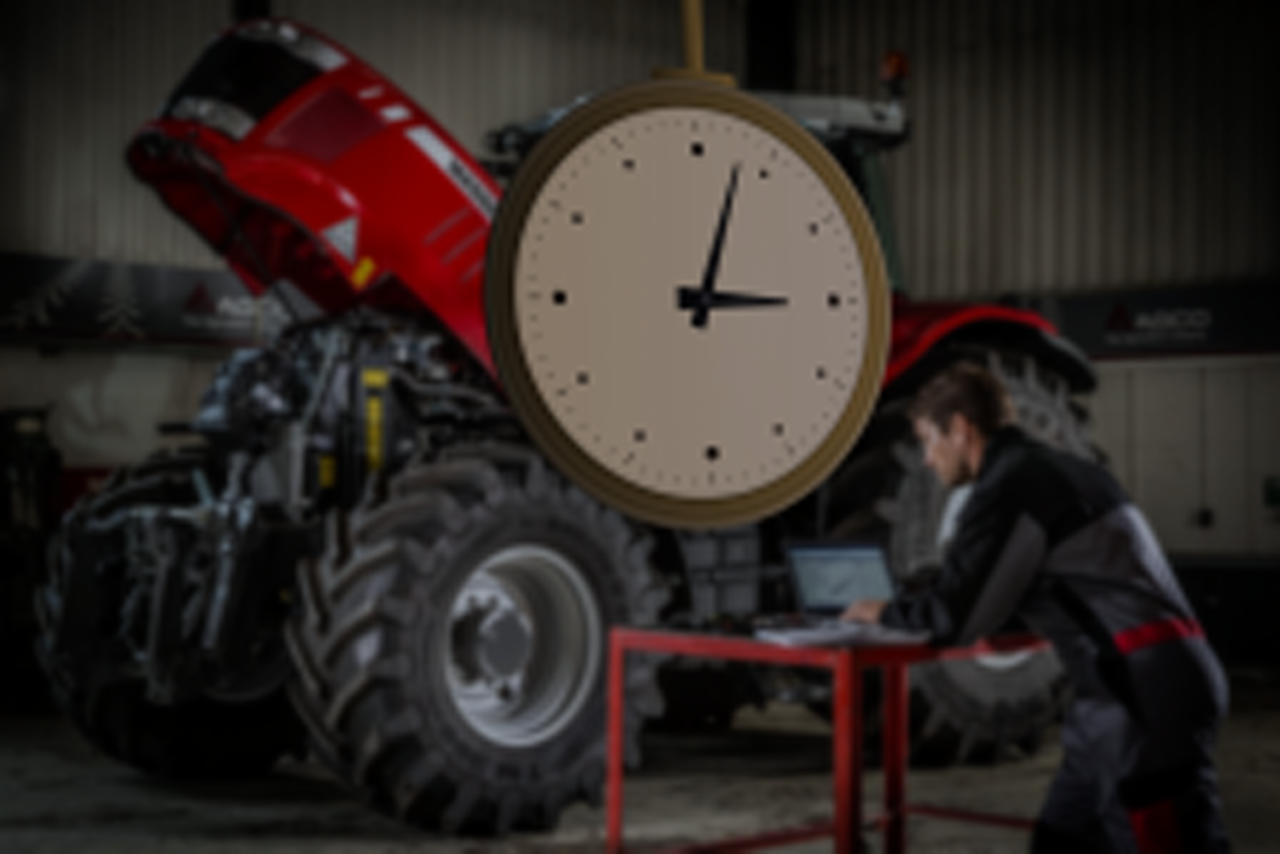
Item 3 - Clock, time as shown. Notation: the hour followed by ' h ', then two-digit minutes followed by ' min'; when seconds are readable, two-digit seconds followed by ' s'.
3 h 03 min
